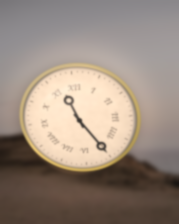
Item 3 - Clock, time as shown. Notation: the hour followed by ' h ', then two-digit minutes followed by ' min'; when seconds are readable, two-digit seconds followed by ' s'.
11 h 25 min
